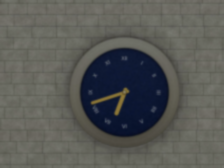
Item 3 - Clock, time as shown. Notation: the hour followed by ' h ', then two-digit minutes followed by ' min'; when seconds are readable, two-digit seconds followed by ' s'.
6 h 42 min
